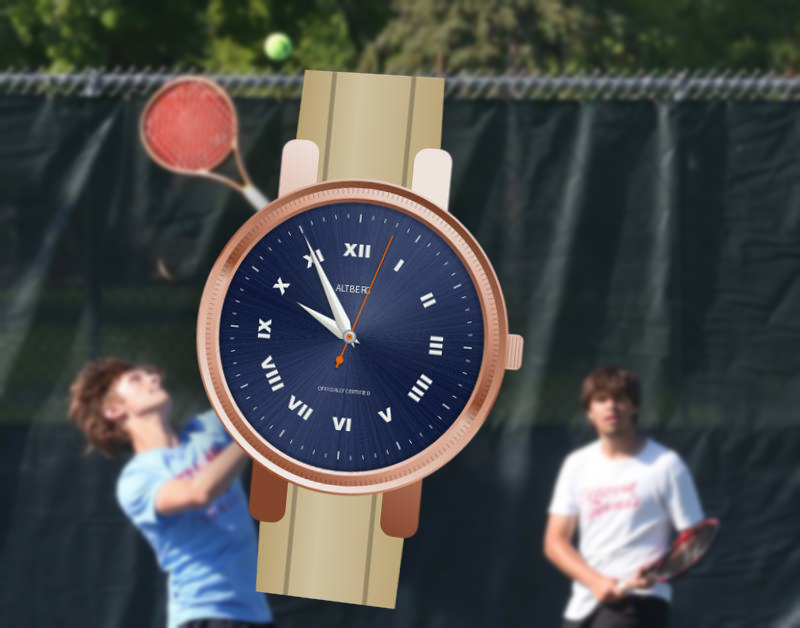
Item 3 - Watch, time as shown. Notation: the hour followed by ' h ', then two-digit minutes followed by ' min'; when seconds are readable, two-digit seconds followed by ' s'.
9 h 55 min 03 s
